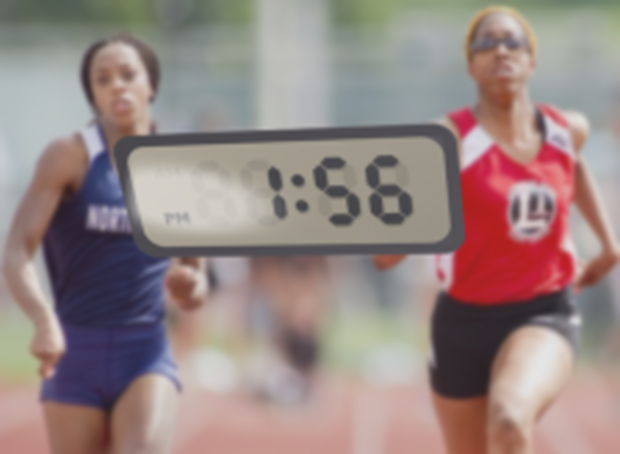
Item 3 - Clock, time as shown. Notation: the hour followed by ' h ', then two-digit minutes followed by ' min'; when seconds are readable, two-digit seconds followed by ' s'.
1 h 56 min
